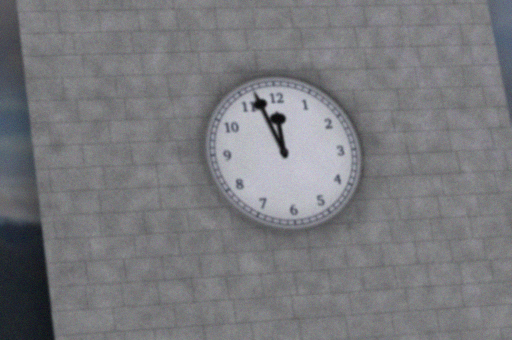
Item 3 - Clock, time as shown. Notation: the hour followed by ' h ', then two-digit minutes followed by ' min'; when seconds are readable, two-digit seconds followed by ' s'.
11 h 57 min
